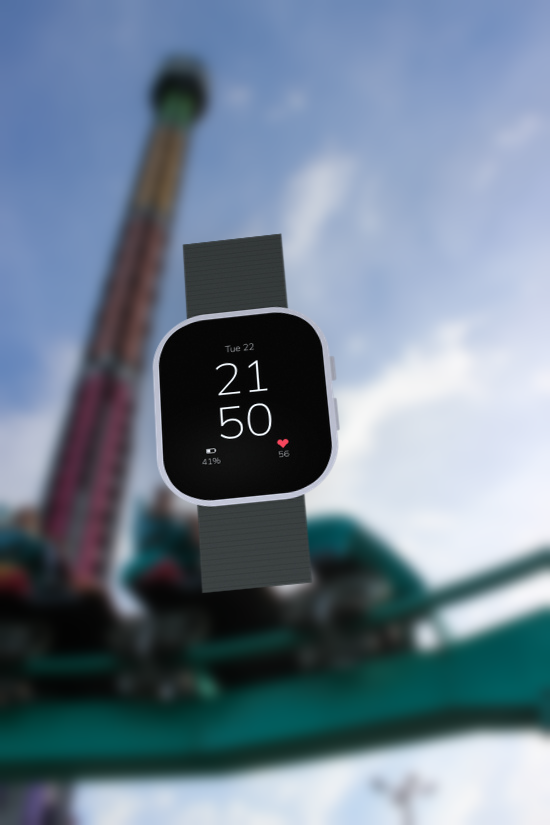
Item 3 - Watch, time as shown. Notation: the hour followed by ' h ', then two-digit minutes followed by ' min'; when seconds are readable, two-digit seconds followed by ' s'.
21 h 50 min
